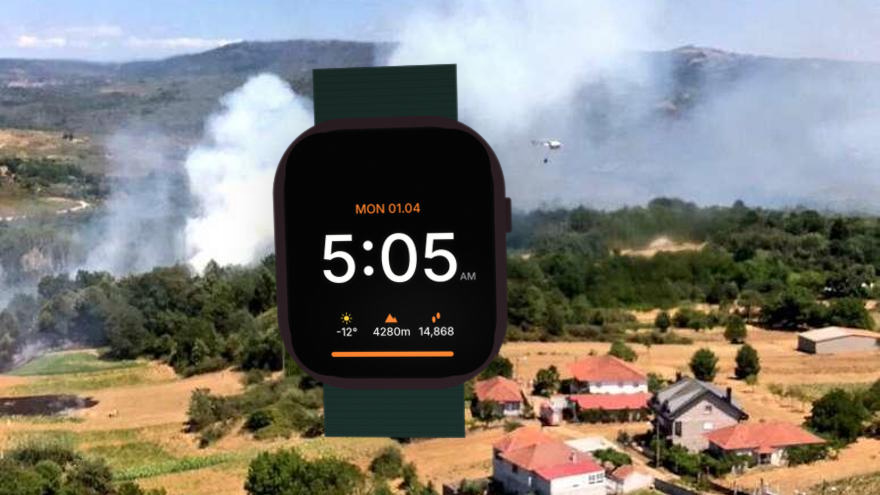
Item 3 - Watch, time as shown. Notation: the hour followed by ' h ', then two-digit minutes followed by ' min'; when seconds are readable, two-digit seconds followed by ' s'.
5 h 05 min
